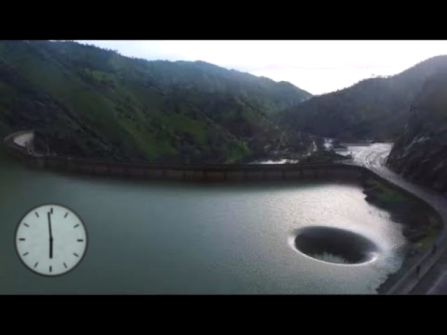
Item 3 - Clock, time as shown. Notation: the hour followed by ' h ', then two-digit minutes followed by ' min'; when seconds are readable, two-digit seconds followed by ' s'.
5 h 59 min
